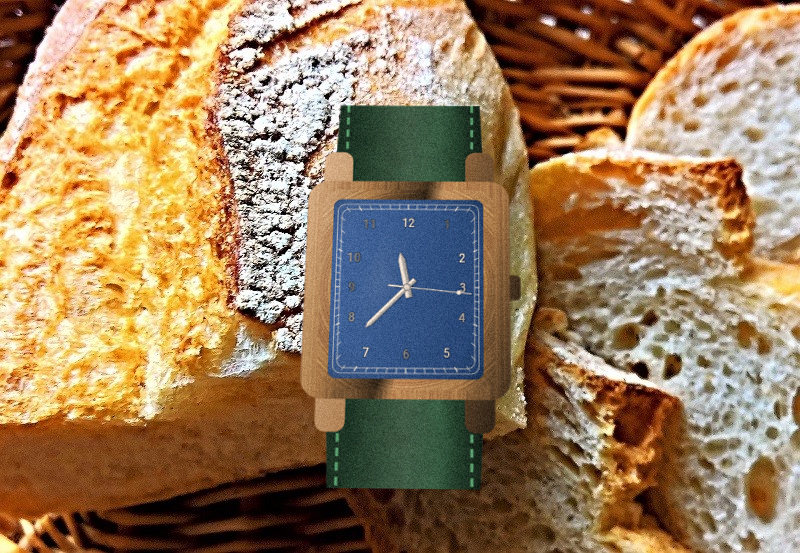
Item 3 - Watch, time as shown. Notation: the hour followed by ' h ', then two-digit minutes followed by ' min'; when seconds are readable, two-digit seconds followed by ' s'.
11 h 37 min 16 s
